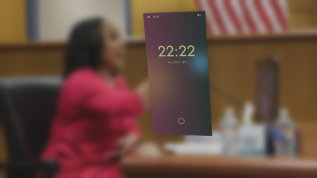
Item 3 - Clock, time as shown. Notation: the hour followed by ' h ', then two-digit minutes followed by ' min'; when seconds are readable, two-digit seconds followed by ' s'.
22 h 22 min
